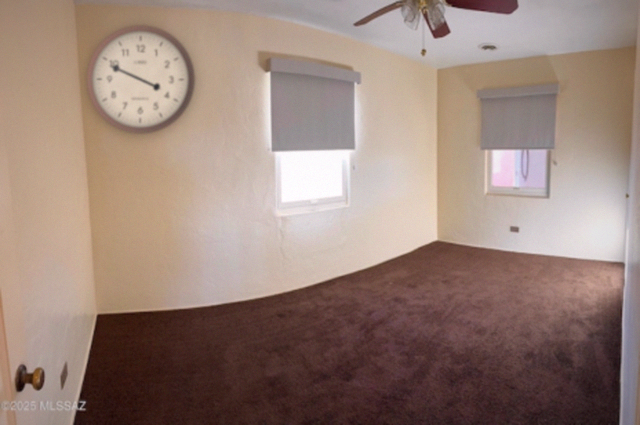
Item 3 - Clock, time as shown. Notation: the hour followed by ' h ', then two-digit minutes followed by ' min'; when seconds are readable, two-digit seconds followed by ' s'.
3 h 49 min
